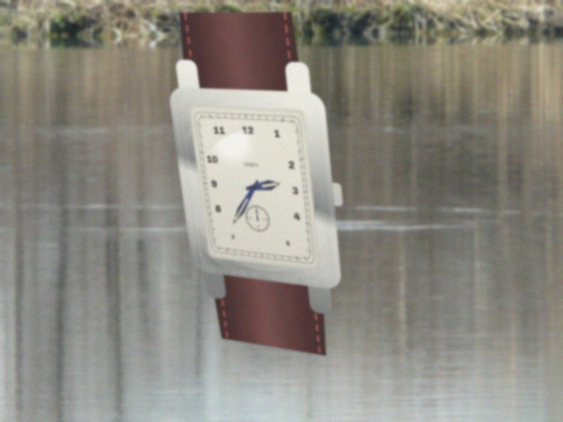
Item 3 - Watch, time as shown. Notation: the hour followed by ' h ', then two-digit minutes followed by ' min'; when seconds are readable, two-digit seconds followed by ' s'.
2 h 36 min
